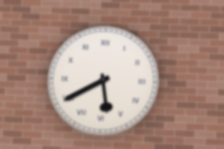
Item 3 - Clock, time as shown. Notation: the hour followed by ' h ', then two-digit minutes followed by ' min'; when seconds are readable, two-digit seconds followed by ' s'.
5 h 40 min
